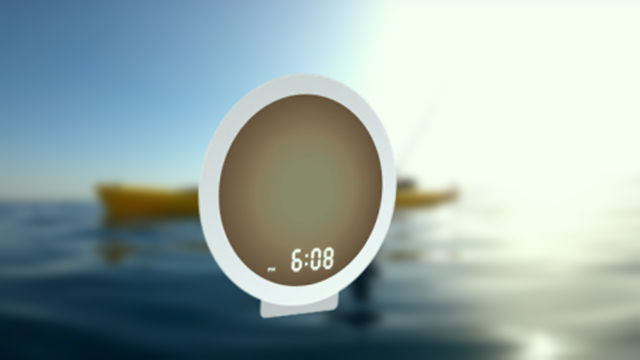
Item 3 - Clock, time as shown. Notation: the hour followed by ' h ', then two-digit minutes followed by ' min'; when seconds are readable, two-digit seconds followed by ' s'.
6 h 08 min
